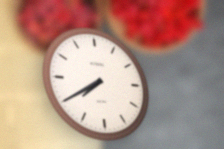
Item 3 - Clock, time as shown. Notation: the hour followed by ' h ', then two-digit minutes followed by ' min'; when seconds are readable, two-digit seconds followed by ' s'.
7 h 40 min
